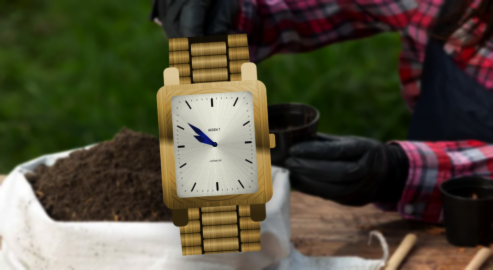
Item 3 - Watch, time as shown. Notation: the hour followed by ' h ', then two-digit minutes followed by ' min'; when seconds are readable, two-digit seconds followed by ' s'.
9 h 52 min
